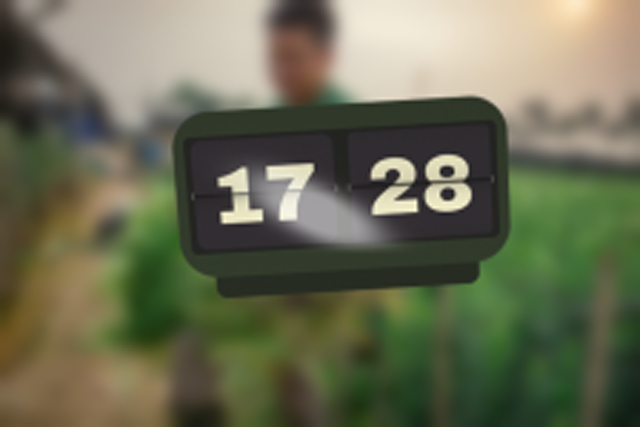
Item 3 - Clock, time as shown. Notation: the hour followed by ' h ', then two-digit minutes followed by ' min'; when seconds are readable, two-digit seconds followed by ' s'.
17 h 28 min
